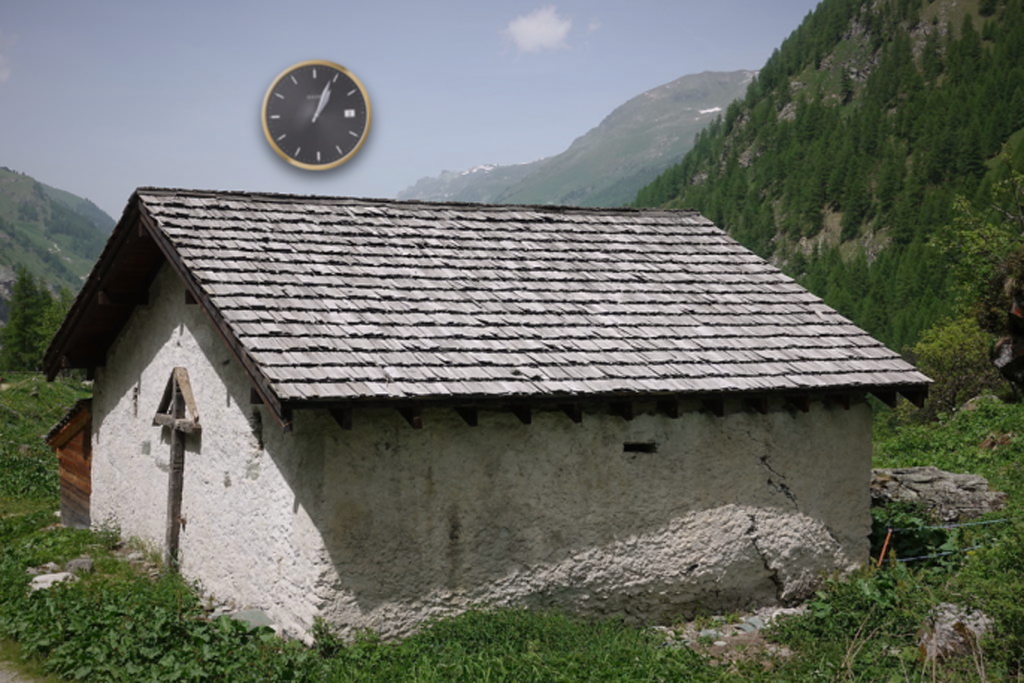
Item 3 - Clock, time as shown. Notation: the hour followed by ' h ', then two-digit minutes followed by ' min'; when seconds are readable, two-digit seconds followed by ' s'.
1 h 04 min
